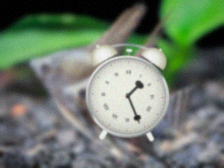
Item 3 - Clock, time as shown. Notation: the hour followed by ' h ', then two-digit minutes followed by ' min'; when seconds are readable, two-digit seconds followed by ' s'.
1 h 26 min
